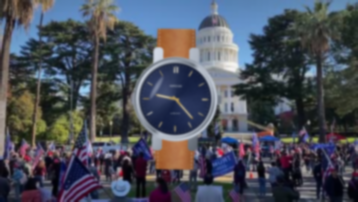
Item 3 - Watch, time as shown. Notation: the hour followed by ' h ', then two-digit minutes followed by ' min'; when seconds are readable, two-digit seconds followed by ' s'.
9 h 23 min
